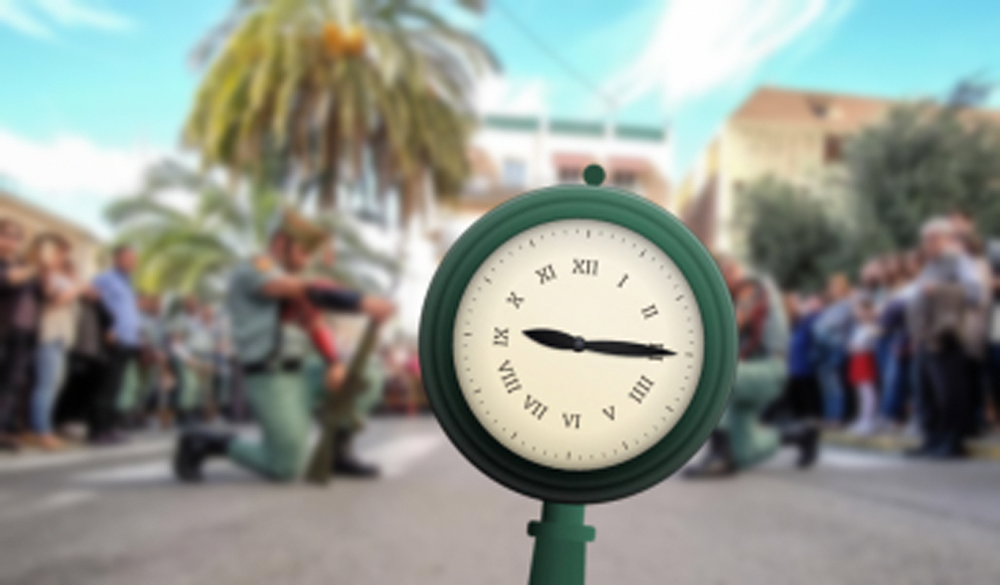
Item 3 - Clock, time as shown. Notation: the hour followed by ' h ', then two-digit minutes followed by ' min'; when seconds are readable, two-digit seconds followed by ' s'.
9 h 15 min
